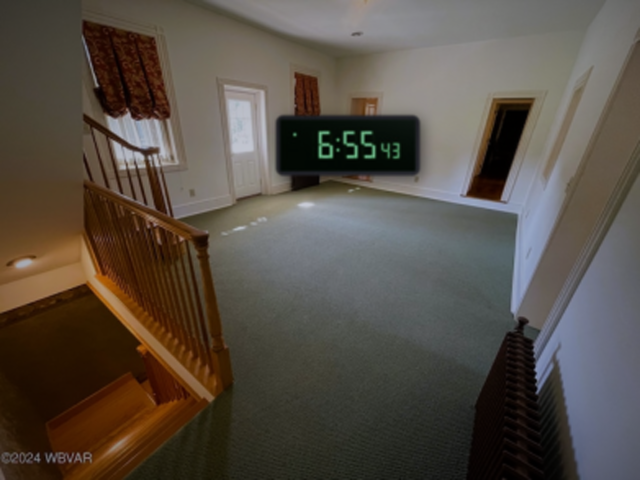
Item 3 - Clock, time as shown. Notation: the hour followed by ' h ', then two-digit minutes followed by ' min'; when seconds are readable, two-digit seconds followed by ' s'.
6 h 55 min 43 s
